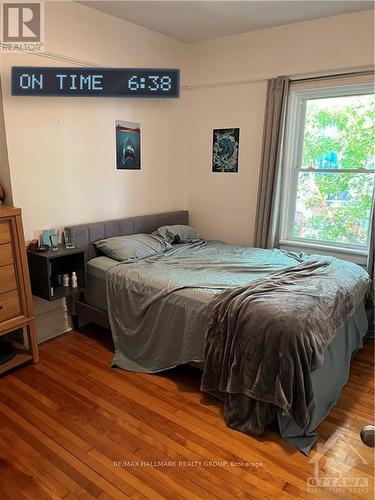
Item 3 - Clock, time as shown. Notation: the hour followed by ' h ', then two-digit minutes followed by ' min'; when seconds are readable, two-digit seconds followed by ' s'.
6 h 38 min
